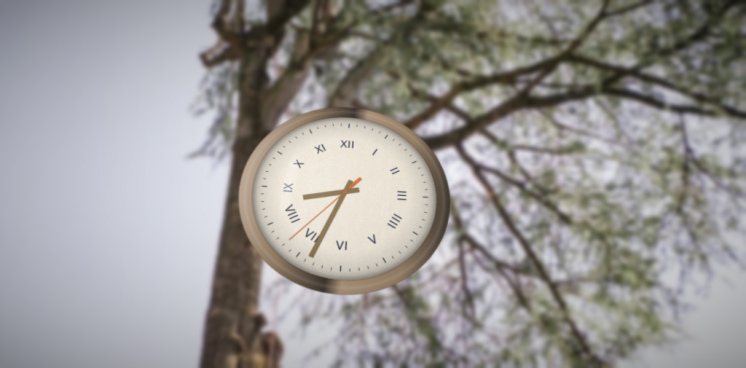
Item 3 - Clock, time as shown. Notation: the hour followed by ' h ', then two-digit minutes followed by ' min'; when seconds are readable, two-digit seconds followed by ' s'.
8 h 33 min 37 s
